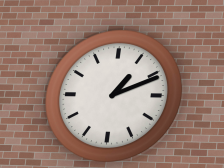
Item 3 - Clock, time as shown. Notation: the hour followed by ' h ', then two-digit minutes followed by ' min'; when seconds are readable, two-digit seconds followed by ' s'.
1 h 11 min
